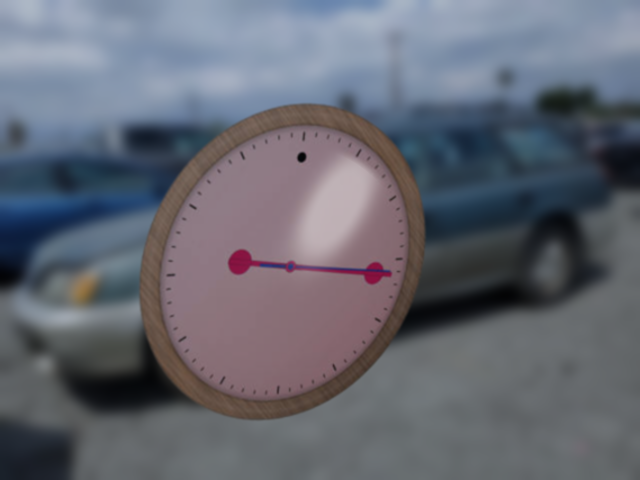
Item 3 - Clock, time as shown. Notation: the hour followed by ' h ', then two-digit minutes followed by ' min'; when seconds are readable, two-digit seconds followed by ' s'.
9 h 16 min 16 s
